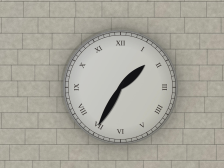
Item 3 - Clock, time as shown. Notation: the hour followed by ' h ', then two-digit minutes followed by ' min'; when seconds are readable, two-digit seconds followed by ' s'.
1 h 35 min
